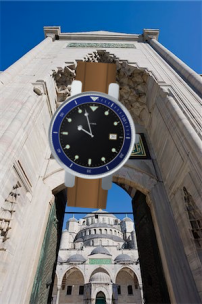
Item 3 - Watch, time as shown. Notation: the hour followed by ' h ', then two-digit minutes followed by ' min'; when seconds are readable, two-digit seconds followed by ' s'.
9 h 57 min
